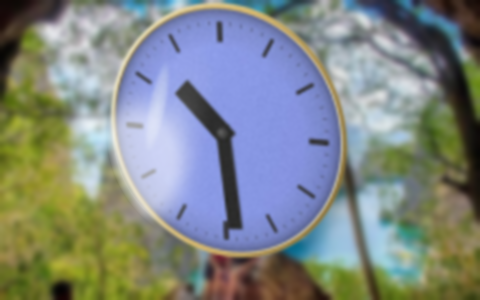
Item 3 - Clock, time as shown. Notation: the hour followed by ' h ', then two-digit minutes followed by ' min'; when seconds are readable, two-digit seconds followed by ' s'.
10 h 29 min
